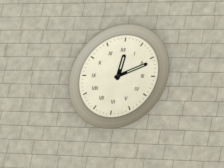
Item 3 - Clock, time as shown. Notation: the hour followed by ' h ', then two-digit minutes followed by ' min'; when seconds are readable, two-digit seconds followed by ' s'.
12 h 11 min
